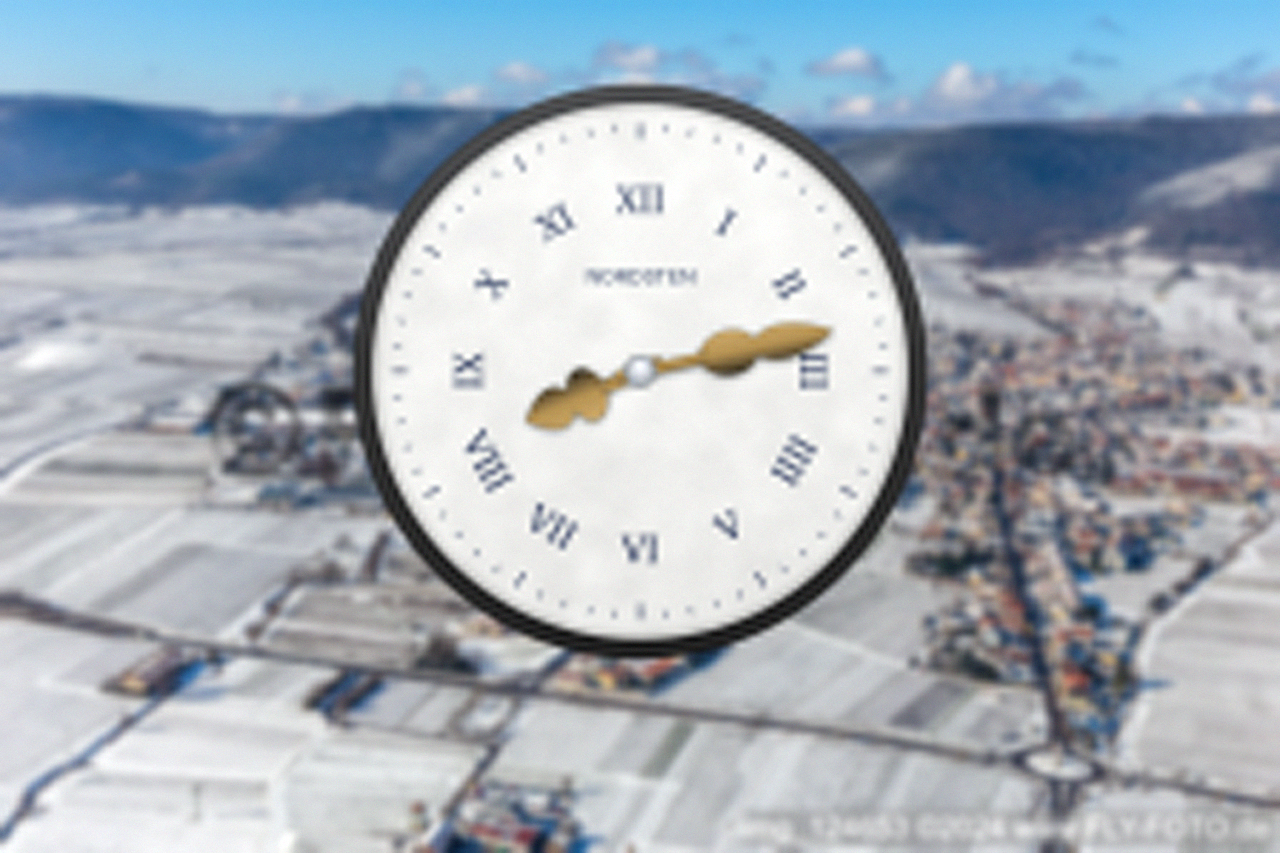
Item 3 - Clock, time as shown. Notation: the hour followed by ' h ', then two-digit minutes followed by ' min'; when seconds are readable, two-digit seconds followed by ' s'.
8 h 13 min
